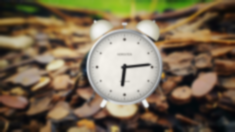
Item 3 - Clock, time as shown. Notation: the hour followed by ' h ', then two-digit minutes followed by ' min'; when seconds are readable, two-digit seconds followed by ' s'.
6 h 14 min
